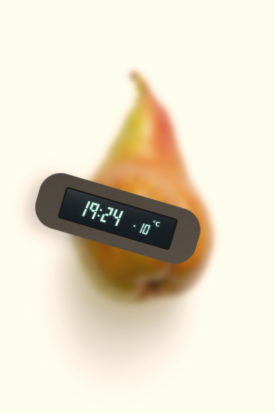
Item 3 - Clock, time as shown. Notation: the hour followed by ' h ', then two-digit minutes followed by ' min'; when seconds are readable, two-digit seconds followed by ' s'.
19 h 24 min
